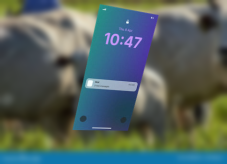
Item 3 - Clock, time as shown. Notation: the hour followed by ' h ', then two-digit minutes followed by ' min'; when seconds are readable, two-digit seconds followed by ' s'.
10 h 47 min
